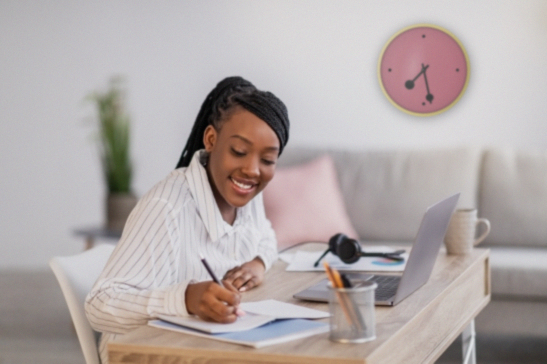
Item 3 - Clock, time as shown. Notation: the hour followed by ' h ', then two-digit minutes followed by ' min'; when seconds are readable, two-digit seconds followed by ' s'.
7 h 28 min
